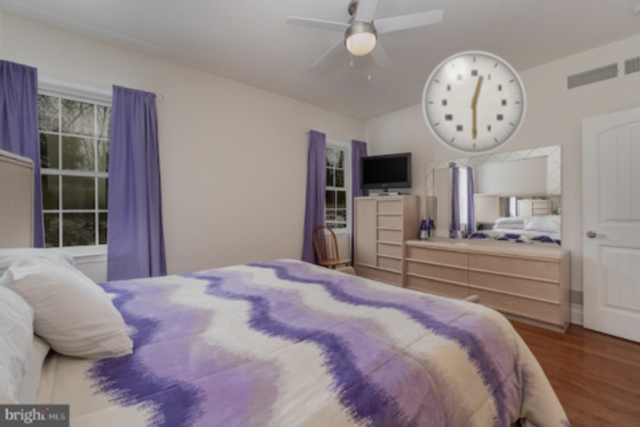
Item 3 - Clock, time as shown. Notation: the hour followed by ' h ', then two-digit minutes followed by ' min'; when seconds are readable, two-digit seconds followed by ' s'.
12 h 30 min
